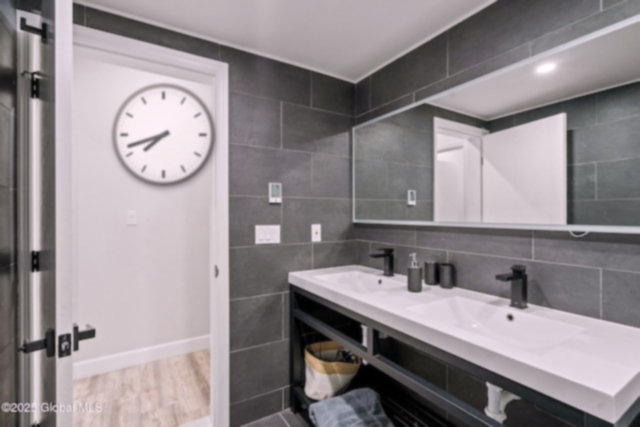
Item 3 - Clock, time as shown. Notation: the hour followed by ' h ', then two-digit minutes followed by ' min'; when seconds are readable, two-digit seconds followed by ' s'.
7 h 42 min
